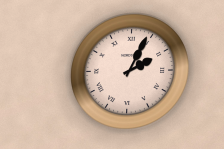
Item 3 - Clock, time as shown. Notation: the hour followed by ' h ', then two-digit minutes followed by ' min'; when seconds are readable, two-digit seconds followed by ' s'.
2 h 04 min
